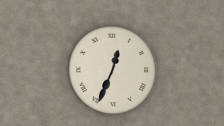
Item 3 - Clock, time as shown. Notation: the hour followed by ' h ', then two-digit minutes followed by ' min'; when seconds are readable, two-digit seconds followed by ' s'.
12 h 34 min
